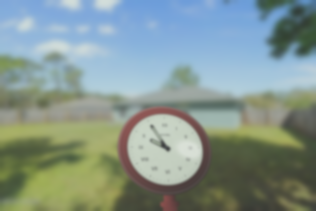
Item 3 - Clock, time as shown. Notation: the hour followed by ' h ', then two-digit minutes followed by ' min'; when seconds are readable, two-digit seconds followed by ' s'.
9 h 55 min
